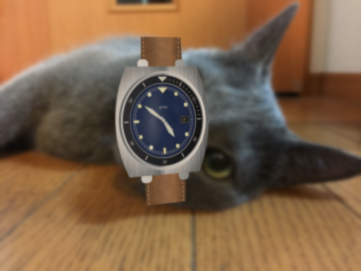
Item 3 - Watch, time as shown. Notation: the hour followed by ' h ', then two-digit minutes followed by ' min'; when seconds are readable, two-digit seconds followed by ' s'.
4 h 51 min
